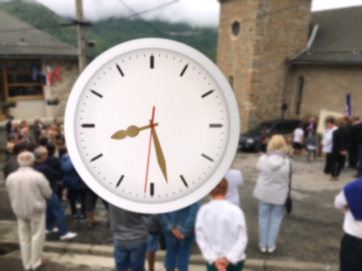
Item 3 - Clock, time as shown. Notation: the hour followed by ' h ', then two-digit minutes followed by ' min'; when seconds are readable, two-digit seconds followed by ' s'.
8 h 27 min 31 s
